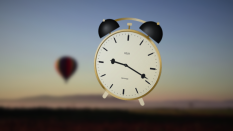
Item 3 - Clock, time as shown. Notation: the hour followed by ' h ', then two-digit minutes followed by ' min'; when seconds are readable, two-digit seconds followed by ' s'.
9 h 19 min
